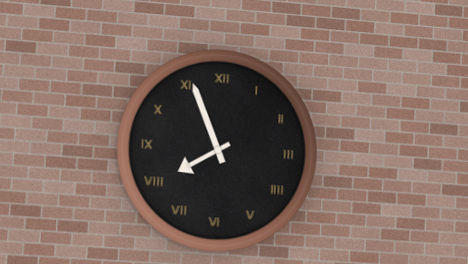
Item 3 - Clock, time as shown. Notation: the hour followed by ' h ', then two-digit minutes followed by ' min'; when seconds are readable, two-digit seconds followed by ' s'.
7 h 56 min
